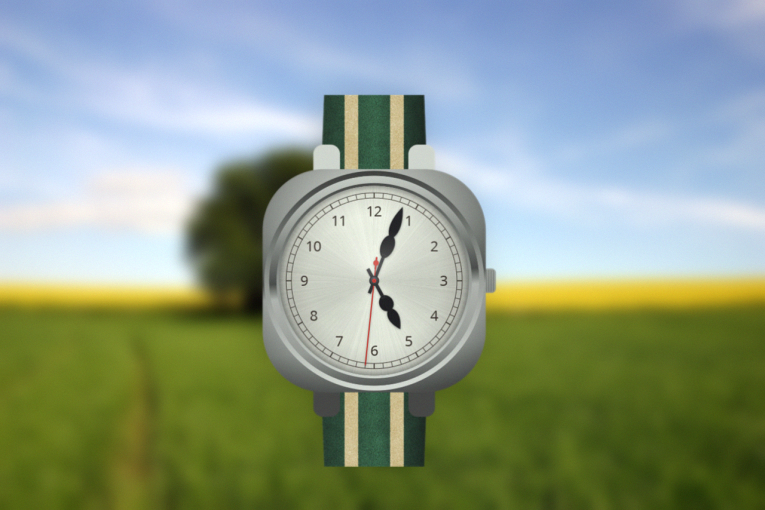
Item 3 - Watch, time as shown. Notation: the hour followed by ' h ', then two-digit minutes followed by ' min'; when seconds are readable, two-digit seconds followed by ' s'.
5 h 03 min 31 s
